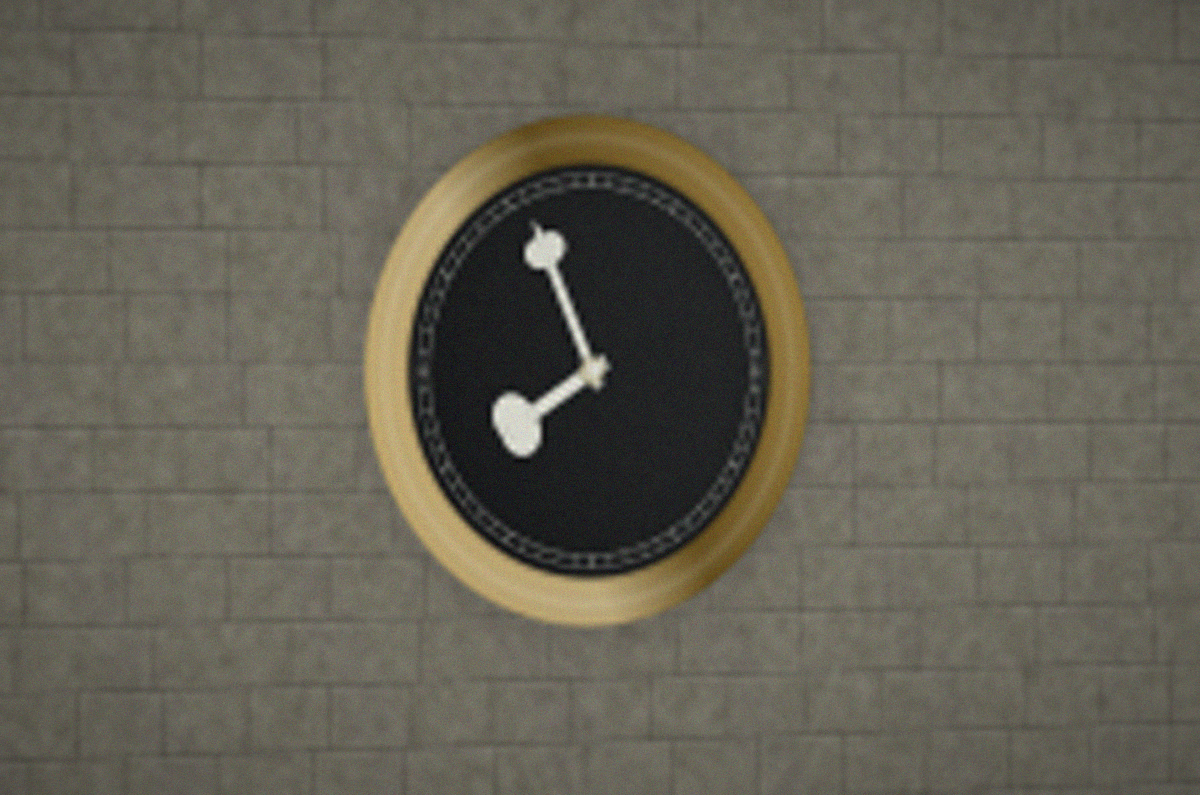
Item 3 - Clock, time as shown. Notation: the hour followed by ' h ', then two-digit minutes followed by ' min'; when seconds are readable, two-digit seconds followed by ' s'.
7 h 56 min
